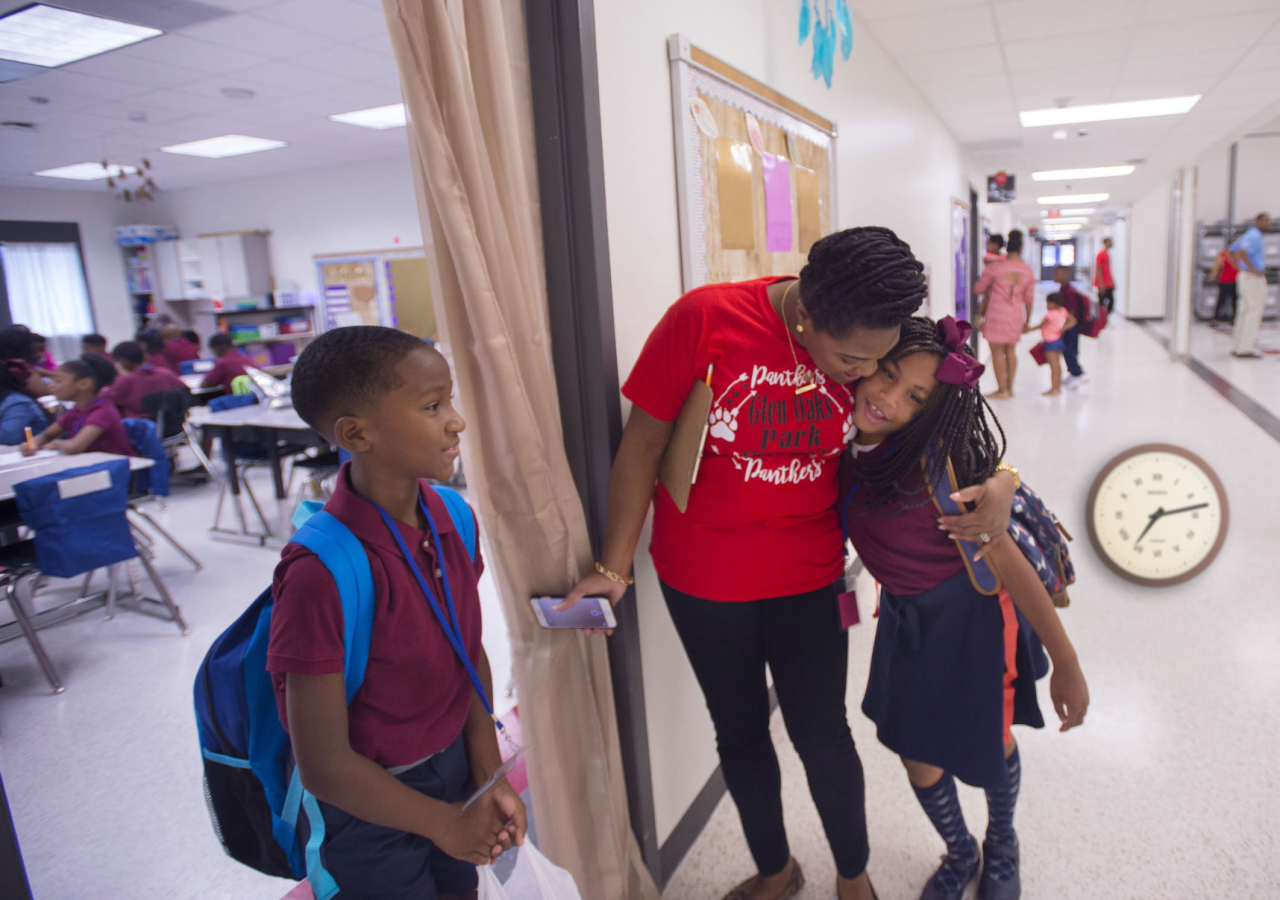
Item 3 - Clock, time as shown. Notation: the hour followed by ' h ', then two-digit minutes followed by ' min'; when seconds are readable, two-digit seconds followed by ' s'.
7 h 13 min
